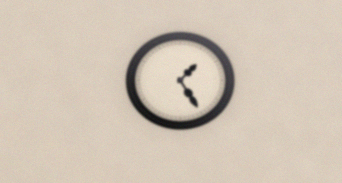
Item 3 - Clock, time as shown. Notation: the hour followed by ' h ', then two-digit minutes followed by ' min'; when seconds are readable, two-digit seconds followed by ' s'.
1 h 25 min
